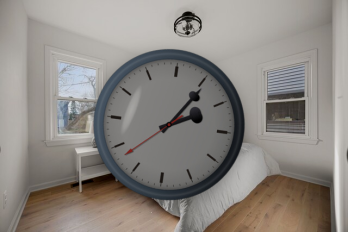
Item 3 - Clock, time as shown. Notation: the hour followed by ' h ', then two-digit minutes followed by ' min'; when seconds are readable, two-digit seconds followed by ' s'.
2 h 05 min 38 s
